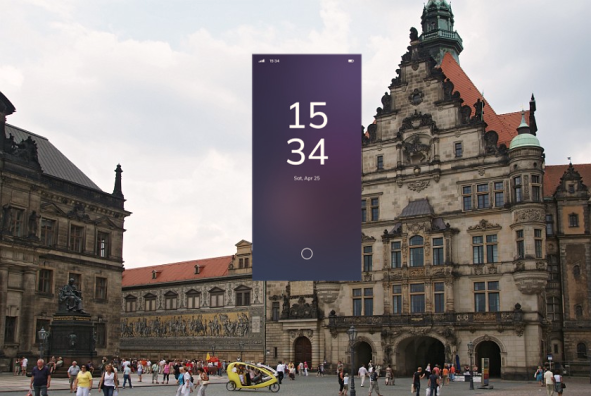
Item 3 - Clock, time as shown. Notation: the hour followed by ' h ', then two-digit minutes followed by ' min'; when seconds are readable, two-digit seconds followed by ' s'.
15 h 34 min
